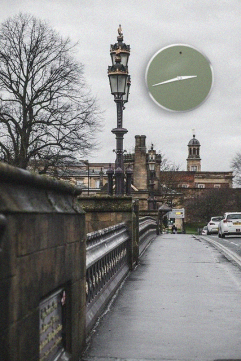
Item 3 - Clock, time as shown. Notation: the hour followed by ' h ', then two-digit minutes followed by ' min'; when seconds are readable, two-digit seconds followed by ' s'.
2 h 42 min
